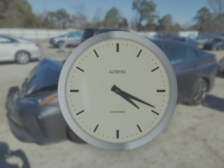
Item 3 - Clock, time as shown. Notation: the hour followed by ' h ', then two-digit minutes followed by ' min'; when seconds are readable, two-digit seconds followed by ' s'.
4 h 19 min
